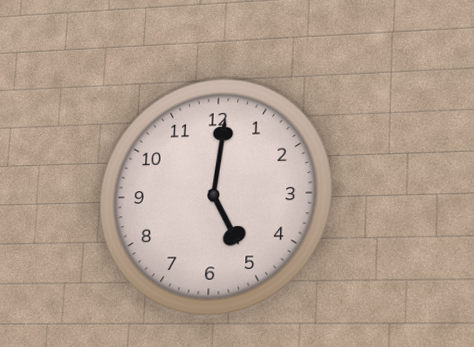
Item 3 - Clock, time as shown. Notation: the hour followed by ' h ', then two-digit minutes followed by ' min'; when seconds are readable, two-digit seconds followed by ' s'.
5 h 01 min
